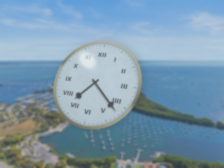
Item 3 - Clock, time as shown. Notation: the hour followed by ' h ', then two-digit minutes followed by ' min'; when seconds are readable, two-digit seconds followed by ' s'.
7 h 22 min
